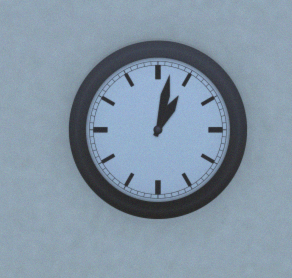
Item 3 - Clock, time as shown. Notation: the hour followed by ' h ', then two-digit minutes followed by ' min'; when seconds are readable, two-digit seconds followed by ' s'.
1 h 02 min
